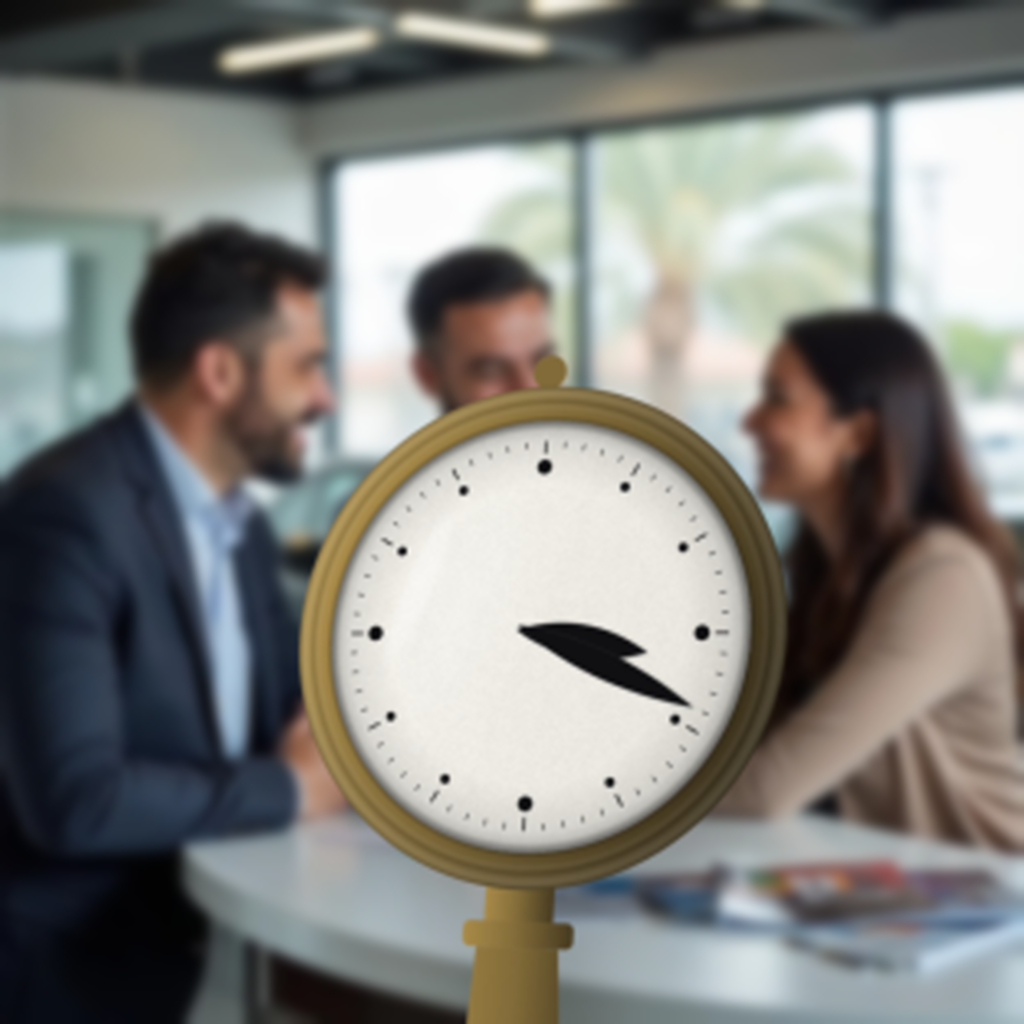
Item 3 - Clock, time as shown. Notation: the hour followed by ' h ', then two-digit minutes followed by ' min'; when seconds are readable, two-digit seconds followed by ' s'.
3 h 19 min
